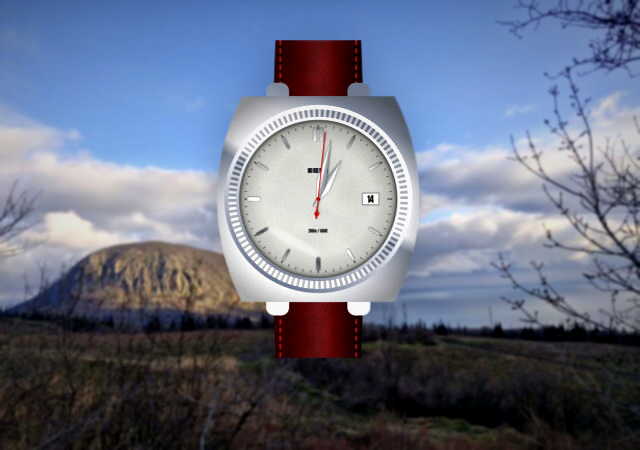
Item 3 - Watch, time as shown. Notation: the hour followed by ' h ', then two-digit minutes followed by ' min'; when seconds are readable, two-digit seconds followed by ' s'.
1 h 02 min 01 s
